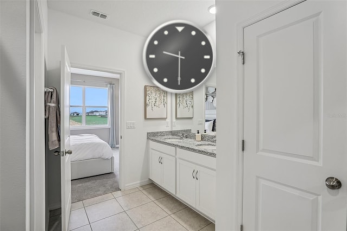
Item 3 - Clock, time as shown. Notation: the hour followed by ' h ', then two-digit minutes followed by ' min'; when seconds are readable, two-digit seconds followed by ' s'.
9 h 30 min
